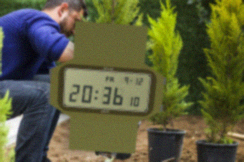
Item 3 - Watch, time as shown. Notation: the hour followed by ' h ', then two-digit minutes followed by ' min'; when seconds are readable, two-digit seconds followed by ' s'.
20 h 36 min
